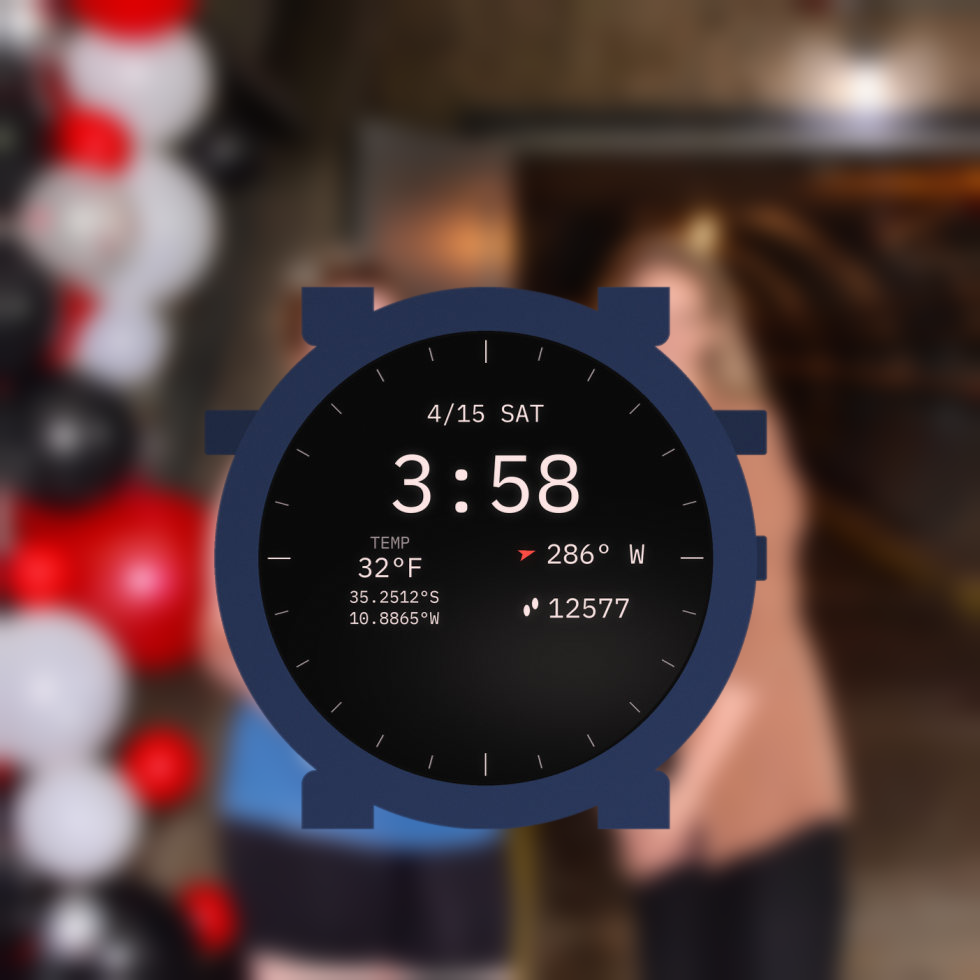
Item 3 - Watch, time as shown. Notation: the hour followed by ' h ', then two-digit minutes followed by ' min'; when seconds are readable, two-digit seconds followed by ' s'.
3 h 58 min
